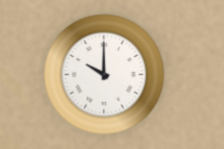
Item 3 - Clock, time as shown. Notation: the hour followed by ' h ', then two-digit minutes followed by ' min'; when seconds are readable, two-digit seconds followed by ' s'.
10 h 00 min
